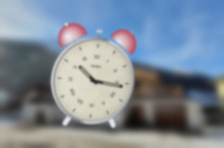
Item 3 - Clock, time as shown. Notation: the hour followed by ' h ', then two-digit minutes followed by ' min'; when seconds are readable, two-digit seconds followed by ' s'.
10 h 16 min
